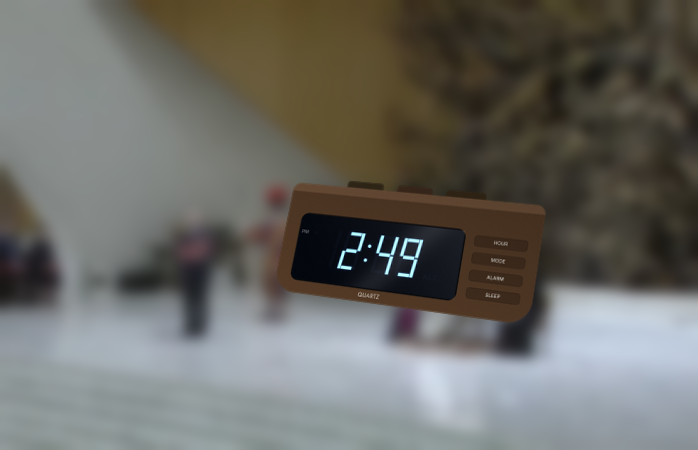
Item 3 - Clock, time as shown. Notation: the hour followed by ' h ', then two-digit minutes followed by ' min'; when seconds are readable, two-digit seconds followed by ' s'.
2 h 49 min
